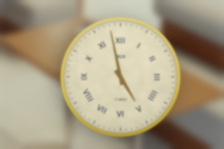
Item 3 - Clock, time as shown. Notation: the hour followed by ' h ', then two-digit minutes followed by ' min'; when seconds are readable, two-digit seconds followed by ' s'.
4 h 58 min
